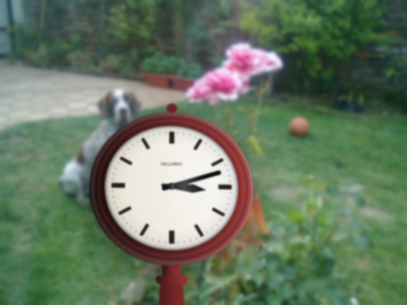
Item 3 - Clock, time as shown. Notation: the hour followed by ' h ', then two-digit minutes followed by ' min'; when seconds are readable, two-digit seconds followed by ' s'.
3 h 12 min
